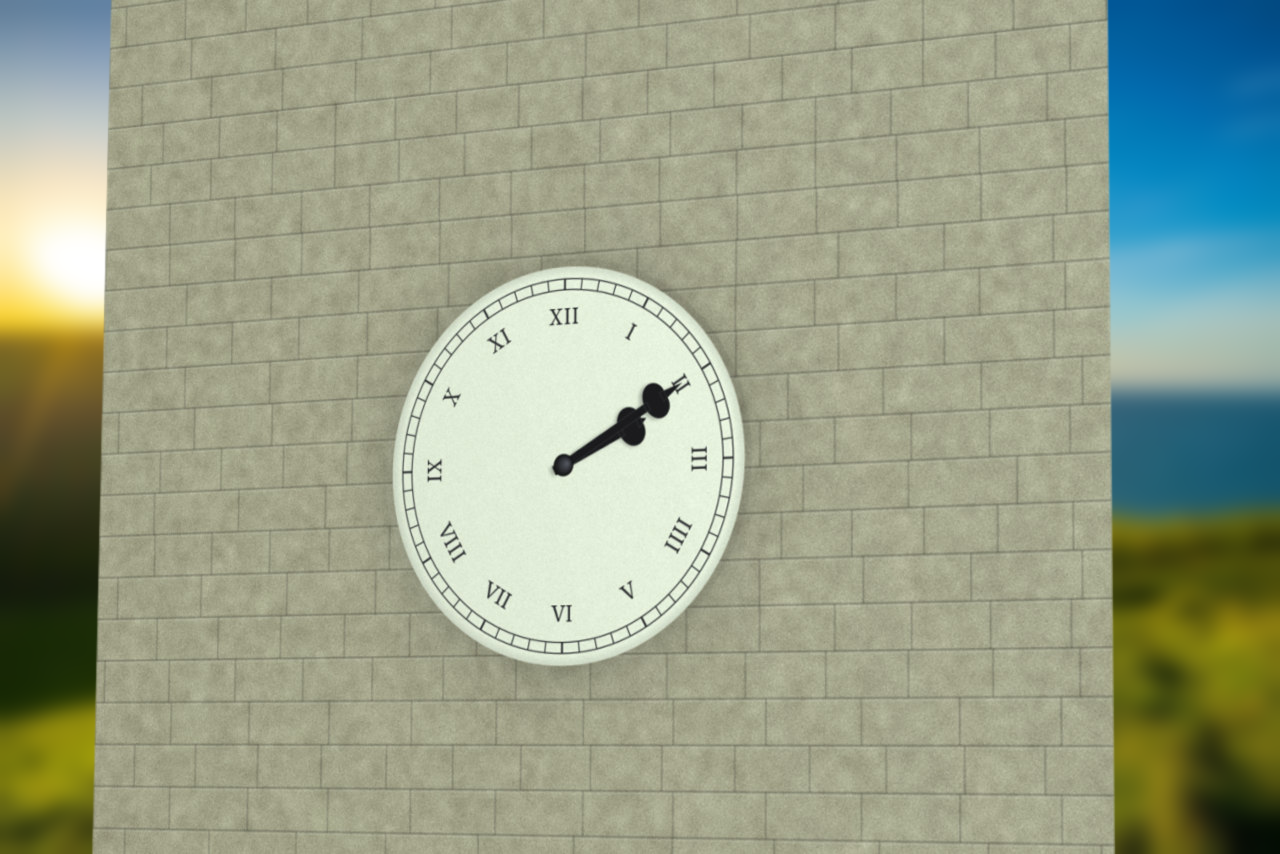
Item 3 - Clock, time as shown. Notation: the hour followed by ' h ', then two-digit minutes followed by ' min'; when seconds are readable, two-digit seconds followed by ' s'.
2 h 10 min
